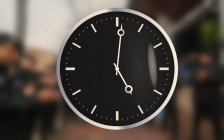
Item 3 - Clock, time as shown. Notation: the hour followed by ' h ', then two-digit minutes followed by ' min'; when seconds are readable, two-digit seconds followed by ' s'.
5 h 01 min
